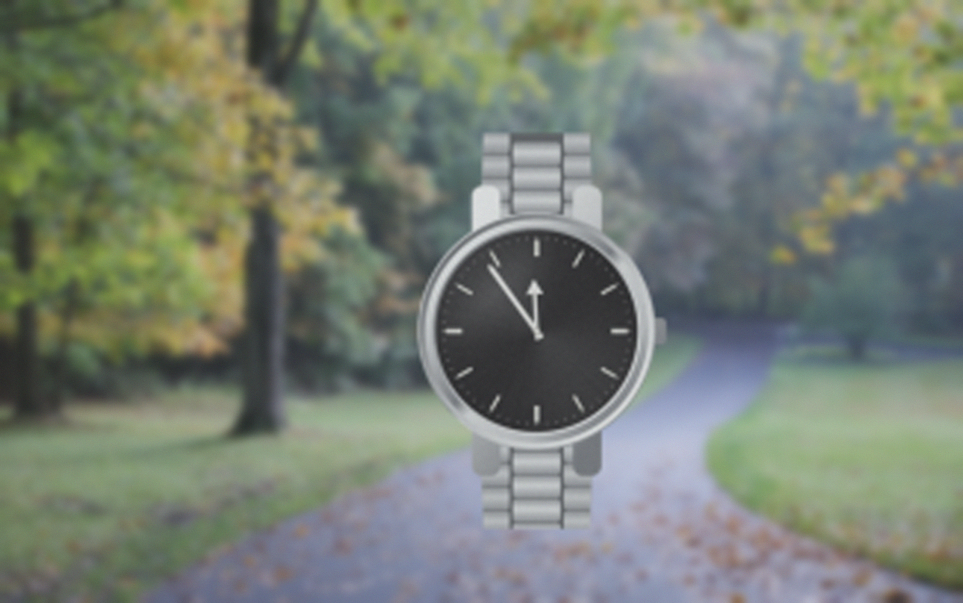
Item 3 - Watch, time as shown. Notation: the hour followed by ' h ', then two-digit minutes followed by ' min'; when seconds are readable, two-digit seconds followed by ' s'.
11 h 54 min
